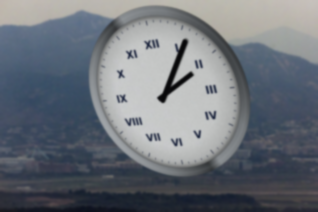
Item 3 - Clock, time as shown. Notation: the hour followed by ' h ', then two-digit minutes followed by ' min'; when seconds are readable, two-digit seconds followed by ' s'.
2 h 06 min
